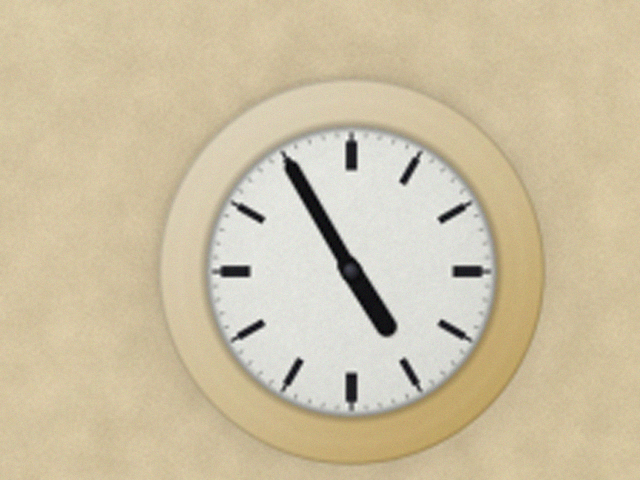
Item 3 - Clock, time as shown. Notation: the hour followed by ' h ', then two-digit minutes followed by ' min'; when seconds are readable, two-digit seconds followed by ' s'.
4 h 55 min
